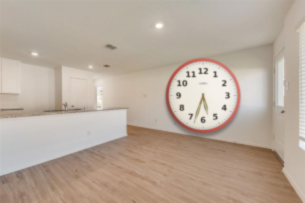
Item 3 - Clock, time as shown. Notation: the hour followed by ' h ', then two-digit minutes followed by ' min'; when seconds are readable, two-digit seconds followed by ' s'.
5 h 33 min
